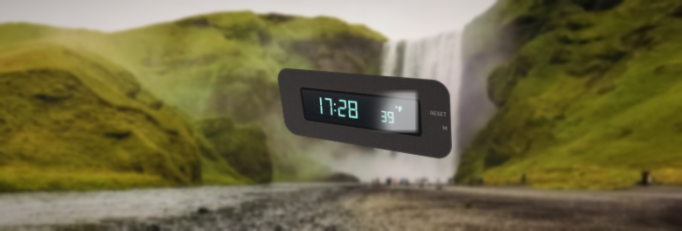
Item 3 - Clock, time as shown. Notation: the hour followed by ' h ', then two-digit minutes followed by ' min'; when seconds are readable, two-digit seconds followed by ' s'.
17 h 28 min
